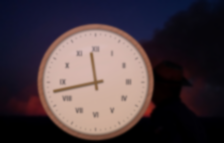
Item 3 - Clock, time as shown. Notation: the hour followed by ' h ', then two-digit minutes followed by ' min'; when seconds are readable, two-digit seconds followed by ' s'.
11 h 43 min
